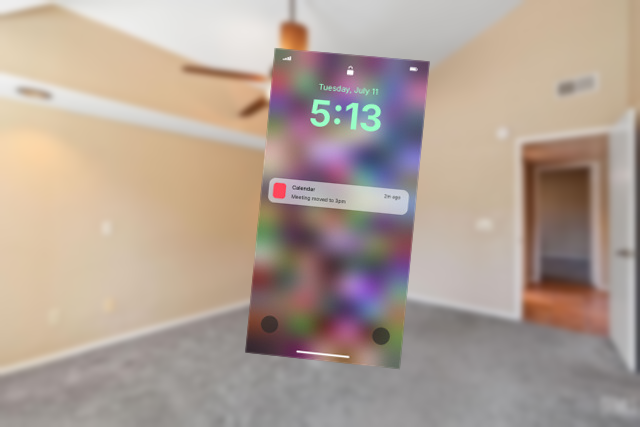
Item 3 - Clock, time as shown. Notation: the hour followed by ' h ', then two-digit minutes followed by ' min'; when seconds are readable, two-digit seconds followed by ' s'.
5 h 13 min
